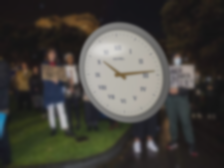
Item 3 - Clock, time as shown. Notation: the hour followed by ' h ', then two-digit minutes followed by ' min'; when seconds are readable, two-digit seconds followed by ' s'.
10 h 14 min
